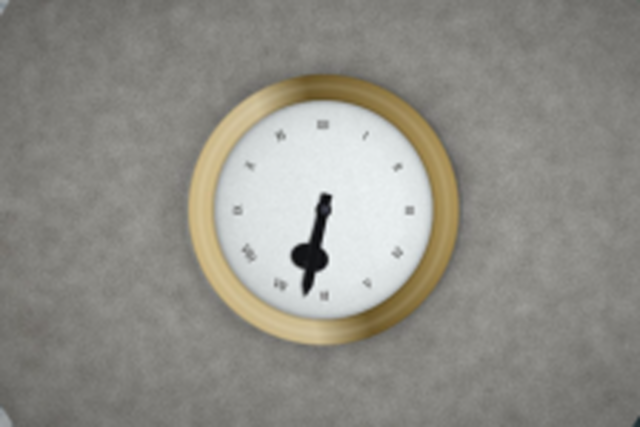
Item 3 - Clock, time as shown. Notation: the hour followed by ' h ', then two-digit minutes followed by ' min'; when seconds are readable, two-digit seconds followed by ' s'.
6 h 32 min
